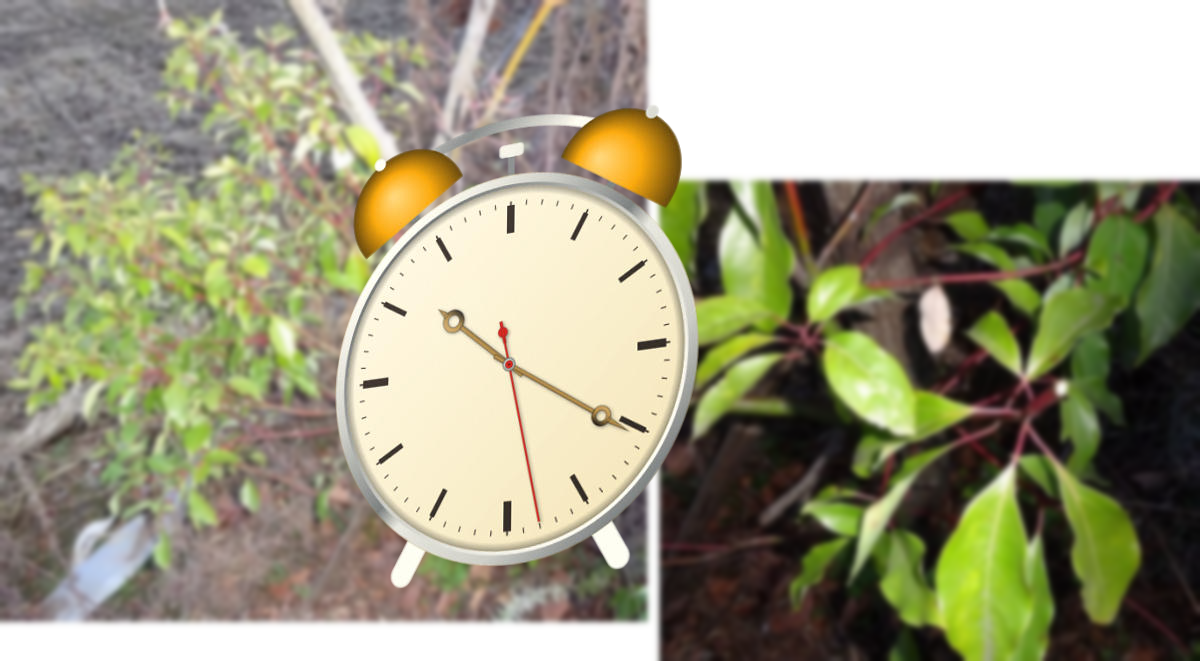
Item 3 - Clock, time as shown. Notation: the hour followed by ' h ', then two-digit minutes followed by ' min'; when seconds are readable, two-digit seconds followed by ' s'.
10 h 20 min 28 s
